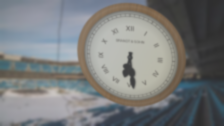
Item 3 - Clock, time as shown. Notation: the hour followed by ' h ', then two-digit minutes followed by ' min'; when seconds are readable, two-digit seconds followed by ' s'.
6 h 29 min
